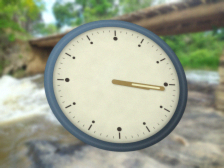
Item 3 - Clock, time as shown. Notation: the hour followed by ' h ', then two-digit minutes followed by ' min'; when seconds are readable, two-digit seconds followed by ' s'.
3 h 16 min
